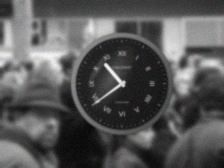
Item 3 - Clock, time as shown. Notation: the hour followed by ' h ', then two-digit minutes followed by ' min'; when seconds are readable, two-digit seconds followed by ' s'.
10 h 39 min
